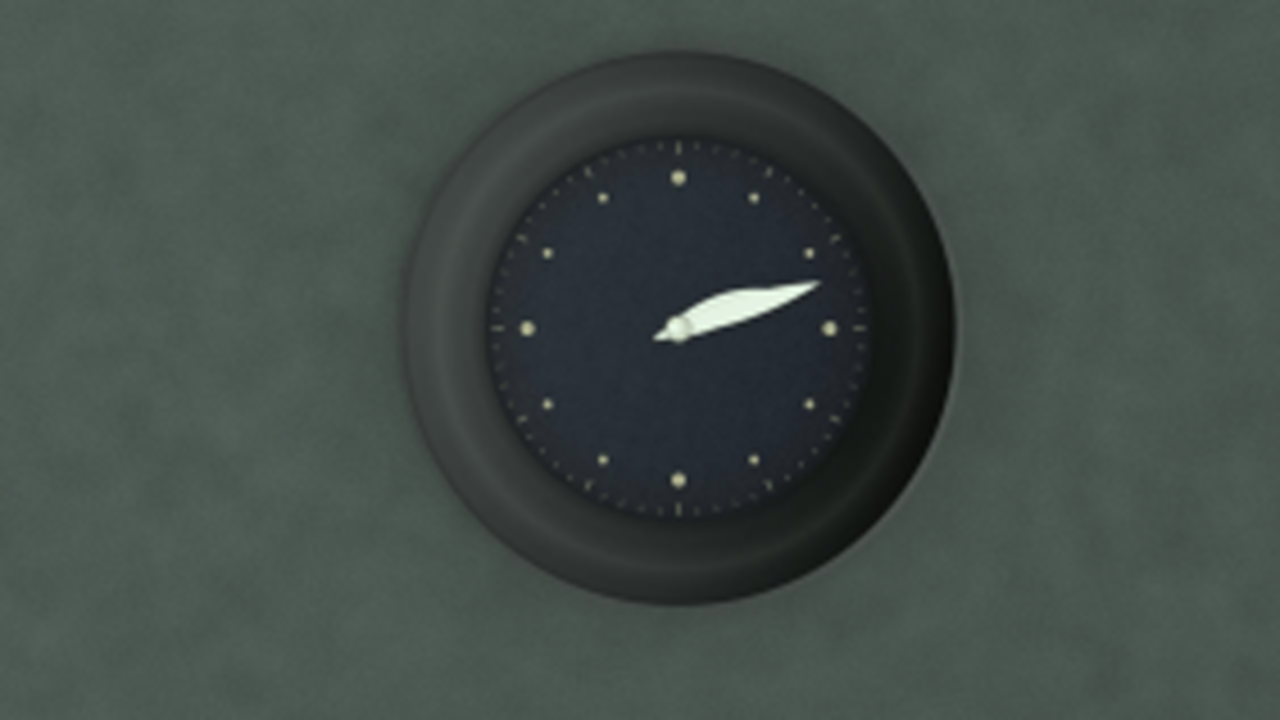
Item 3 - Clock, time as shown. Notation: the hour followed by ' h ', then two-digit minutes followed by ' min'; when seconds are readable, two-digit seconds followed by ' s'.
2 h 12 min
